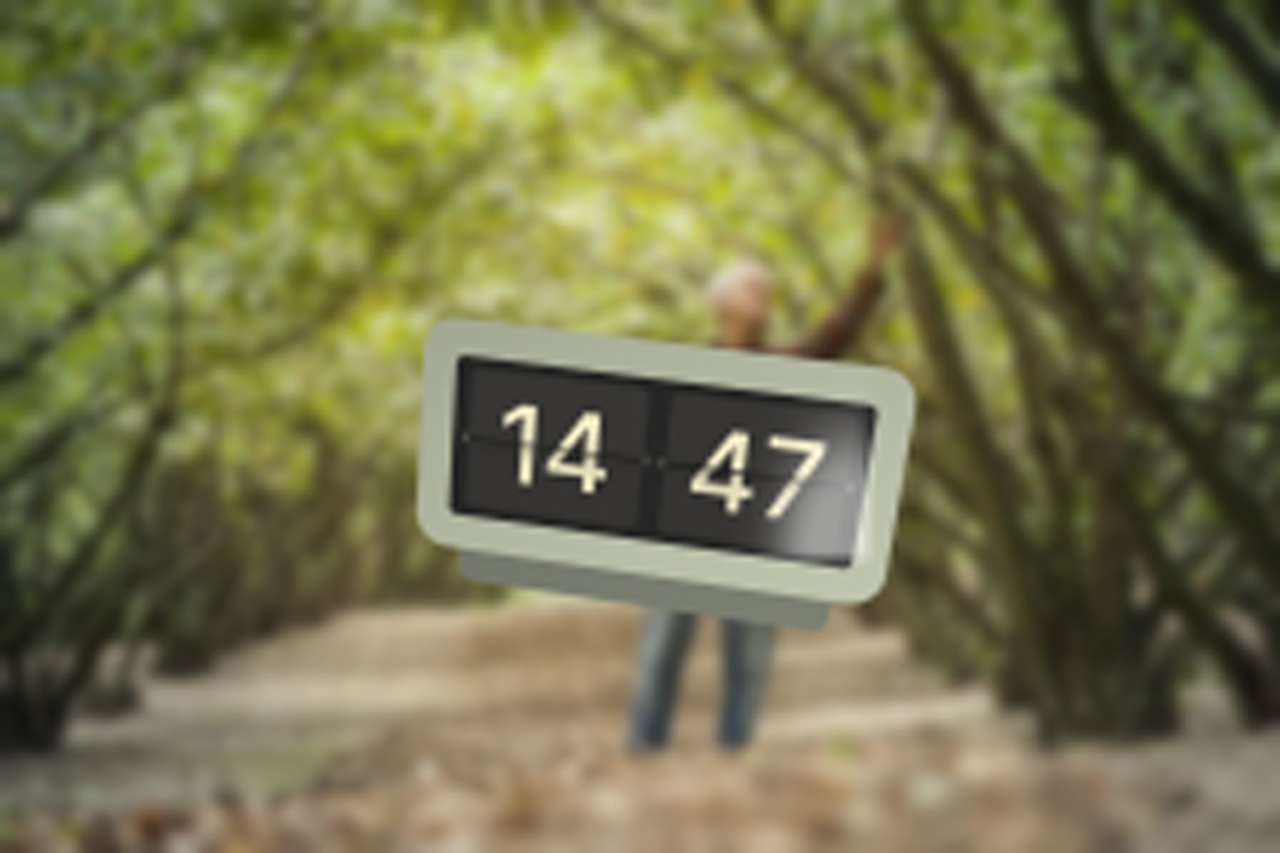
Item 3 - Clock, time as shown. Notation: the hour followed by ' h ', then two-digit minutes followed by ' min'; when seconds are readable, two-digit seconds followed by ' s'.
14 h 47 min
